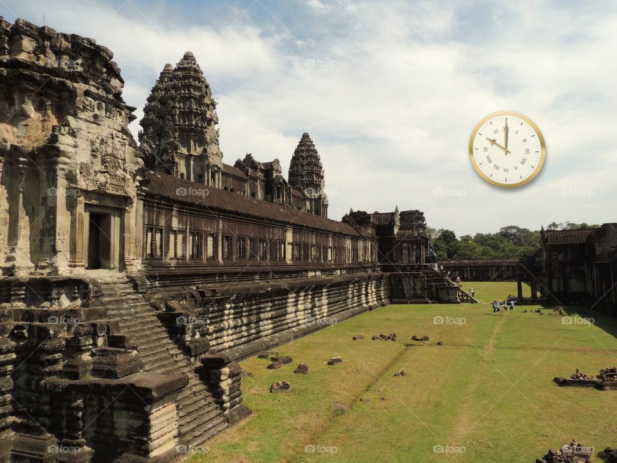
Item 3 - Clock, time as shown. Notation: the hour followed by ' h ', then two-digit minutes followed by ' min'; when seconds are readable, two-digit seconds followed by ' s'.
10 h 00 min
